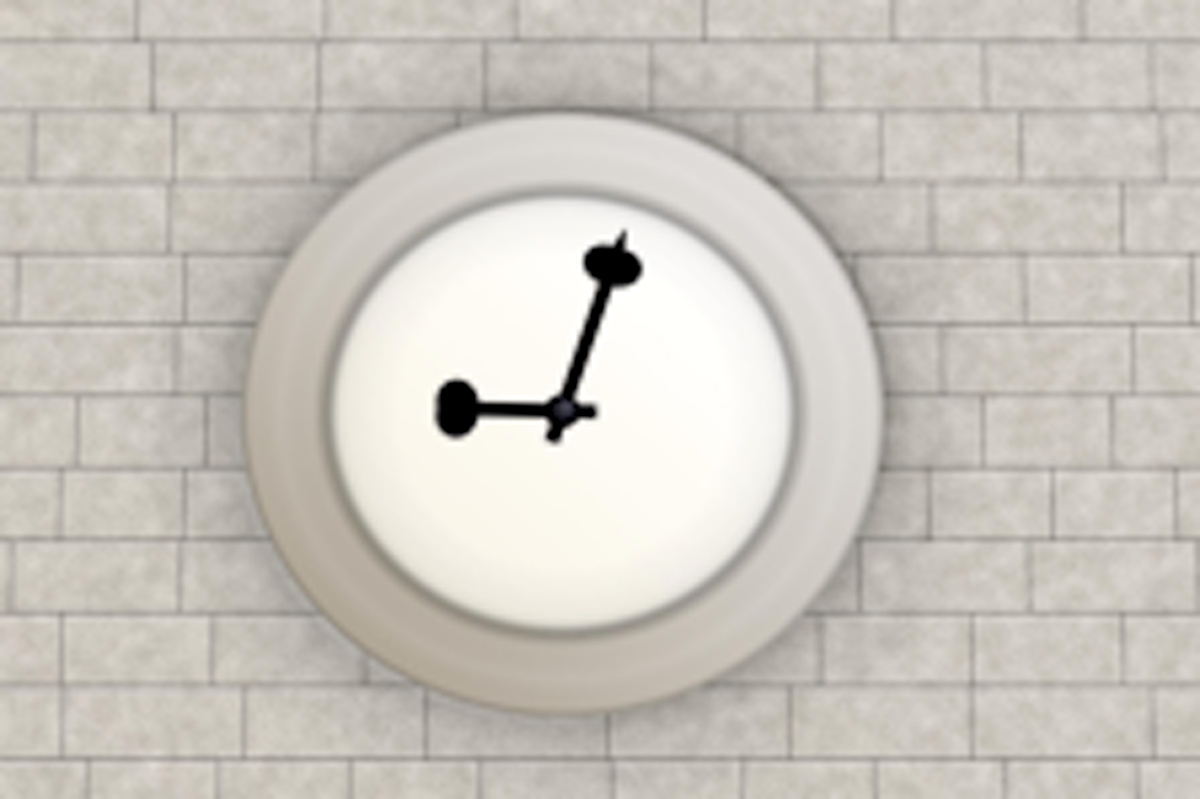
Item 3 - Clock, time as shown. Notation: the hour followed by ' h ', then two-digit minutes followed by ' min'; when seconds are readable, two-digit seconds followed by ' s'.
9 h 03 min
